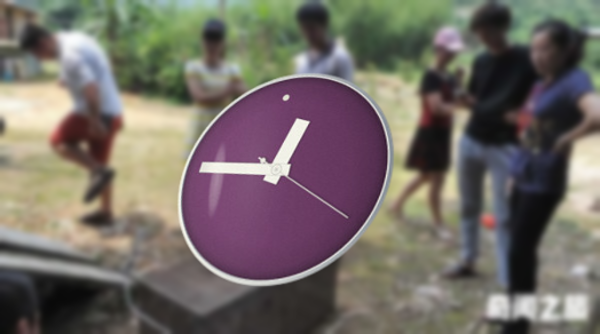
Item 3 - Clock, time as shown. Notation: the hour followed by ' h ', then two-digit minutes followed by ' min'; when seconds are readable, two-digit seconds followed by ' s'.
12 h 46 min 21 s
